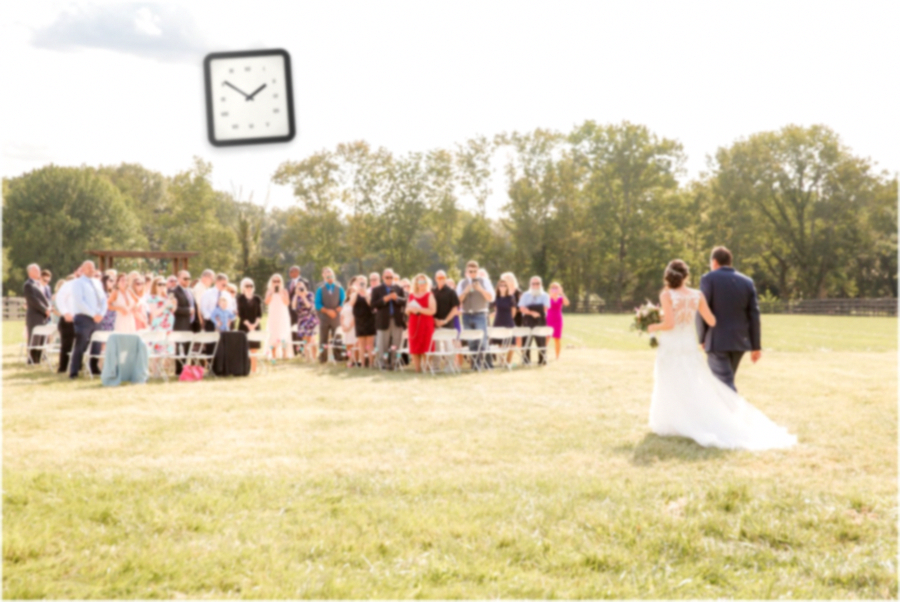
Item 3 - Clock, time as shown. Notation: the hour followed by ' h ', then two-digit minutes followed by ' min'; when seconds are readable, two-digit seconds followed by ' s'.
1 h 51 min
